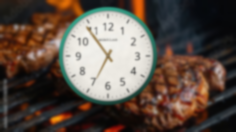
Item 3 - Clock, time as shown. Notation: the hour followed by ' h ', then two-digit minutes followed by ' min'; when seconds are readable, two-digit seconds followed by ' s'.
6 h 54 min
